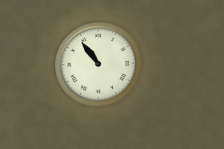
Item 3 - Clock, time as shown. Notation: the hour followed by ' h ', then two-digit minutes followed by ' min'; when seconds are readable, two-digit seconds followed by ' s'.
10 h 54 min
